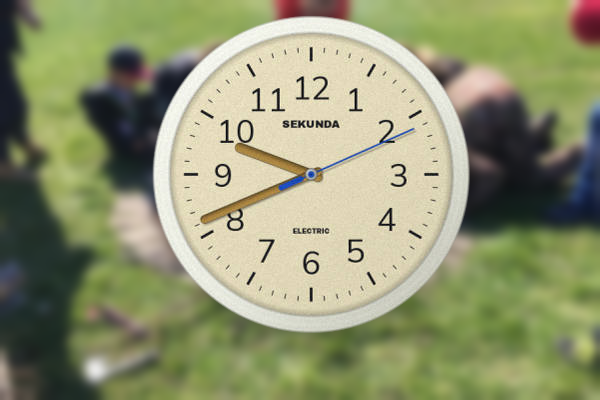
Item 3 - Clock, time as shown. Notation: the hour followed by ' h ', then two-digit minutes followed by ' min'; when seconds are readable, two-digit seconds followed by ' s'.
9 h 41 min 11 s
